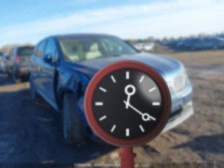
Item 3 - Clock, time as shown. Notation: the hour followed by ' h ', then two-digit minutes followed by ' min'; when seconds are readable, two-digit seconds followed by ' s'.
12 h 21 min
